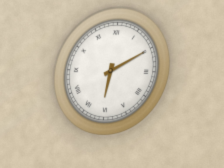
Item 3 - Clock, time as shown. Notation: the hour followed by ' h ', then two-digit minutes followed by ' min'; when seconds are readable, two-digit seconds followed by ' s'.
6 h 10 min
